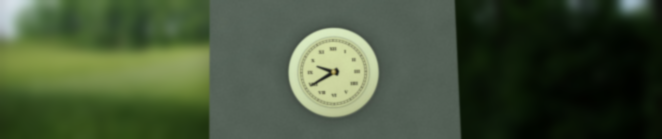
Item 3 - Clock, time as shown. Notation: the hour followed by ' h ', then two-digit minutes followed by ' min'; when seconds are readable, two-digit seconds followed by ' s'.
9 h 40 min
